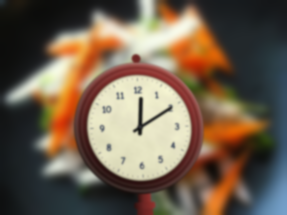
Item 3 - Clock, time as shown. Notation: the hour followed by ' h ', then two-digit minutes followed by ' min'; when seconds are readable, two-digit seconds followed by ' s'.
12 h 10 min
